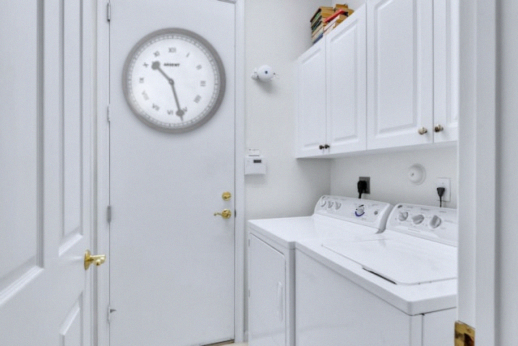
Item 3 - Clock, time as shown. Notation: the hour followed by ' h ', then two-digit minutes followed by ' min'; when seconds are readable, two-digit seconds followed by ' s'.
10 h 27 min
